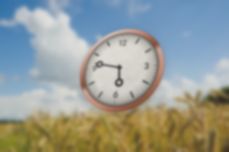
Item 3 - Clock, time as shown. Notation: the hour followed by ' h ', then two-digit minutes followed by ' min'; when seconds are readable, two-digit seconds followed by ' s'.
5 h 47 min
